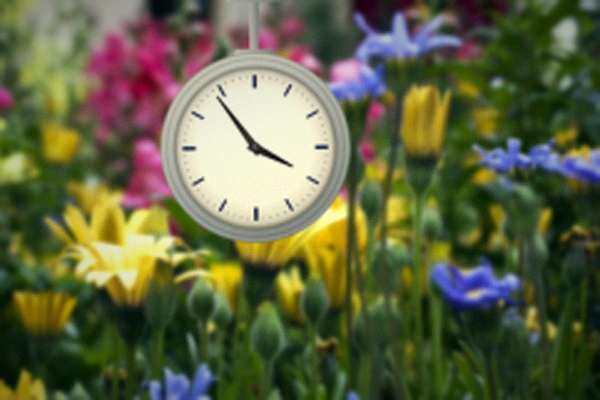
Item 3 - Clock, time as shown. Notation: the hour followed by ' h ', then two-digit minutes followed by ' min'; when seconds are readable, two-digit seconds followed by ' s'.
3 h 54 min
